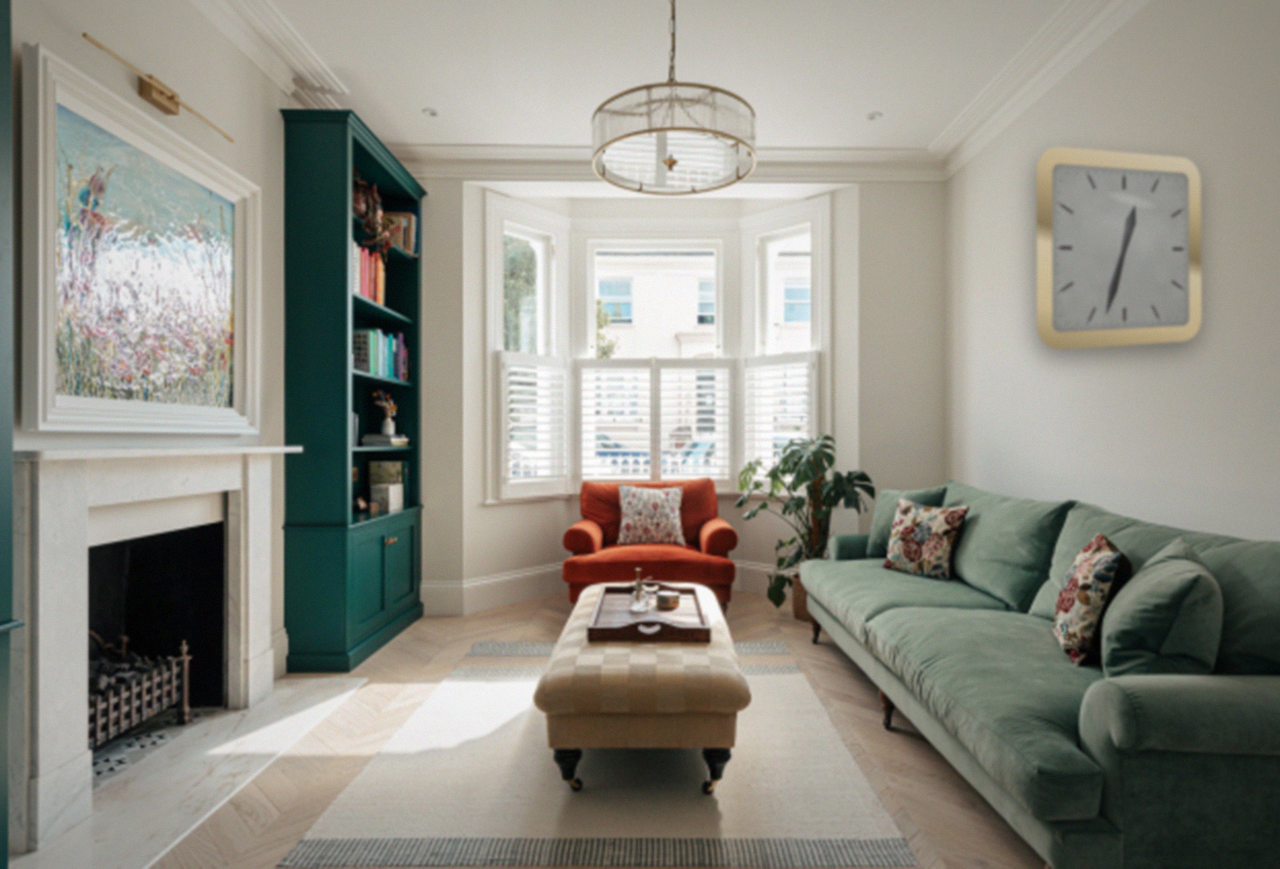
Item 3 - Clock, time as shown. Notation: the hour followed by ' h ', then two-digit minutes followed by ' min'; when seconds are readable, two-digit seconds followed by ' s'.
12 h 33 min
